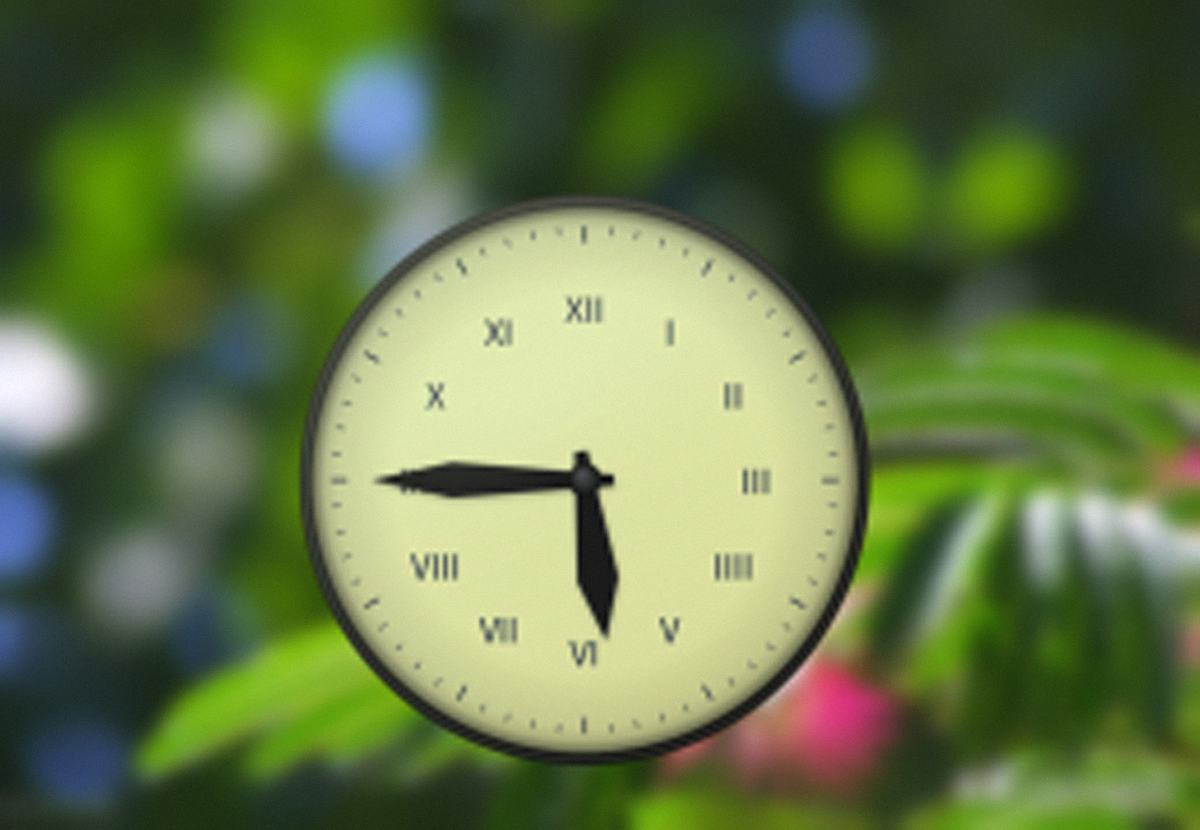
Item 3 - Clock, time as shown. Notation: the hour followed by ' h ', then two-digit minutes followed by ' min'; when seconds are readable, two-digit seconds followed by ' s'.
5 h 45 min
